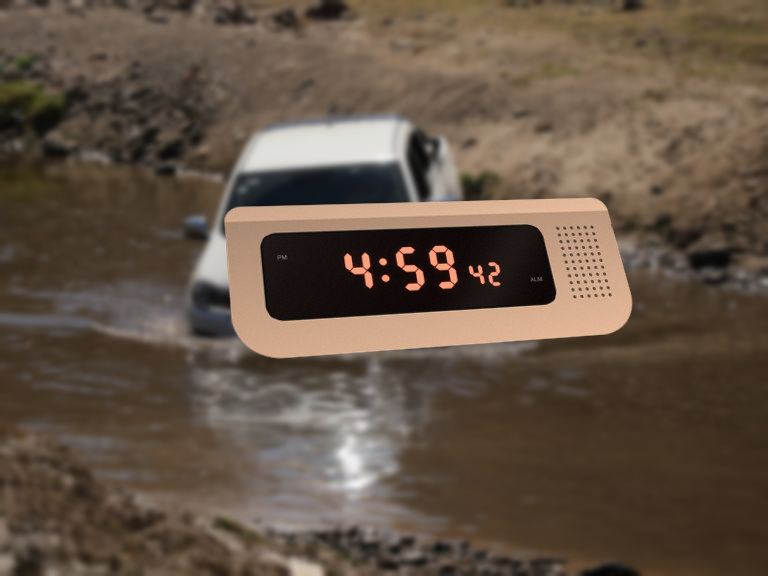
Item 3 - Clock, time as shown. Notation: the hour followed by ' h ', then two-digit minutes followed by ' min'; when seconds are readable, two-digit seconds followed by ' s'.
4 h 59 min 42 s
